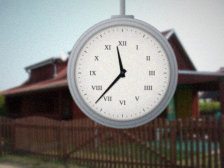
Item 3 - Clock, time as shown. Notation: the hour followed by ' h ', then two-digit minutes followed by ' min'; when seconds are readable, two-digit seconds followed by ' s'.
11 h 37 min
